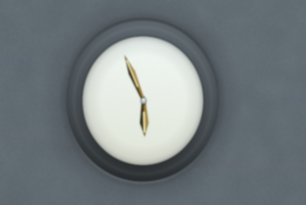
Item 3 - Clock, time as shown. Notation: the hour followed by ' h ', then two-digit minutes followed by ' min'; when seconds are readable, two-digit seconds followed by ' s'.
5 h 56 min
